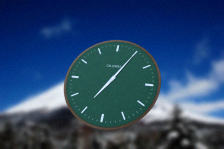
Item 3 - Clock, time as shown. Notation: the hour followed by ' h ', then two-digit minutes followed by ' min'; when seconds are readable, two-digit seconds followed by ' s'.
7 h 05 min
